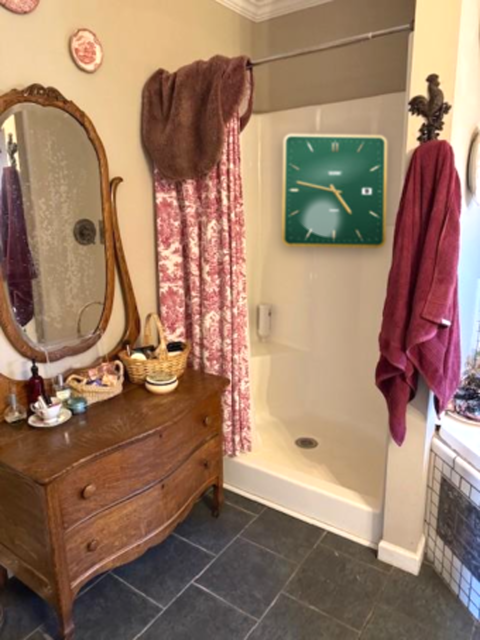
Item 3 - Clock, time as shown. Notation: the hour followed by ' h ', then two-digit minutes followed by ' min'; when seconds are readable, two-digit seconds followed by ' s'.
4 h 47 min
